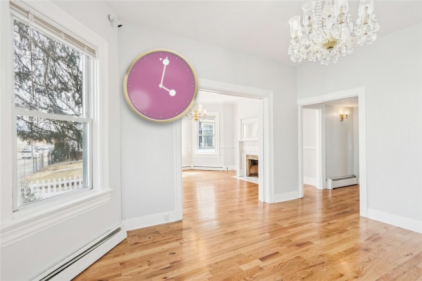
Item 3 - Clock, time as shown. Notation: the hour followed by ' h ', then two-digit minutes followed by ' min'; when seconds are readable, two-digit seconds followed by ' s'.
4 h 02 min
